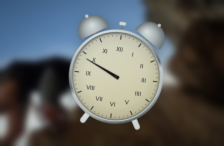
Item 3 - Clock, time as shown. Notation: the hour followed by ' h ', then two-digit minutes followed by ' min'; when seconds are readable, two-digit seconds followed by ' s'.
9 h 49 min
